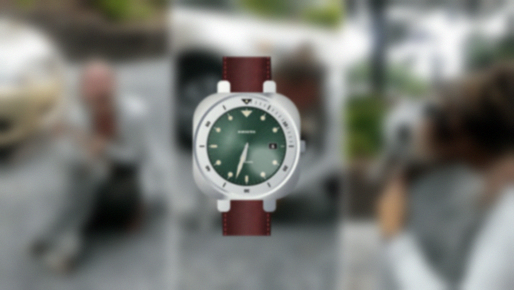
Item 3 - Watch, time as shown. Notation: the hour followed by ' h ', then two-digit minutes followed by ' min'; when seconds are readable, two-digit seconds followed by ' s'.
6 h 33 min
